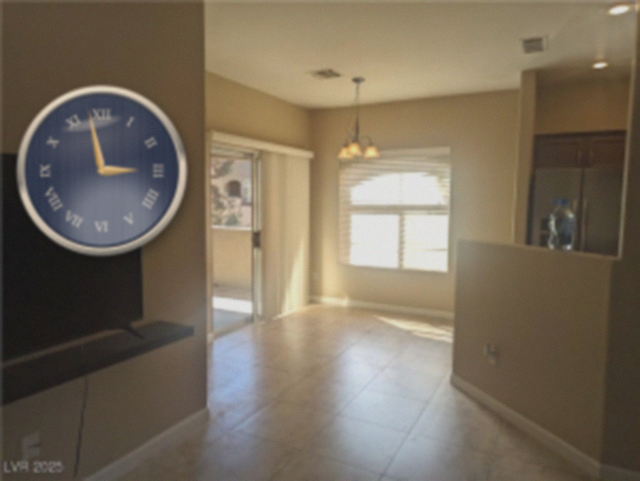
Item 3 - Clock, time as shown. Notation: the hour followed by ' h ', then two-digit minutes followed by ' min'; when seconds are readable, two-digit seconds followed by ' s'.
2 h 58 min
